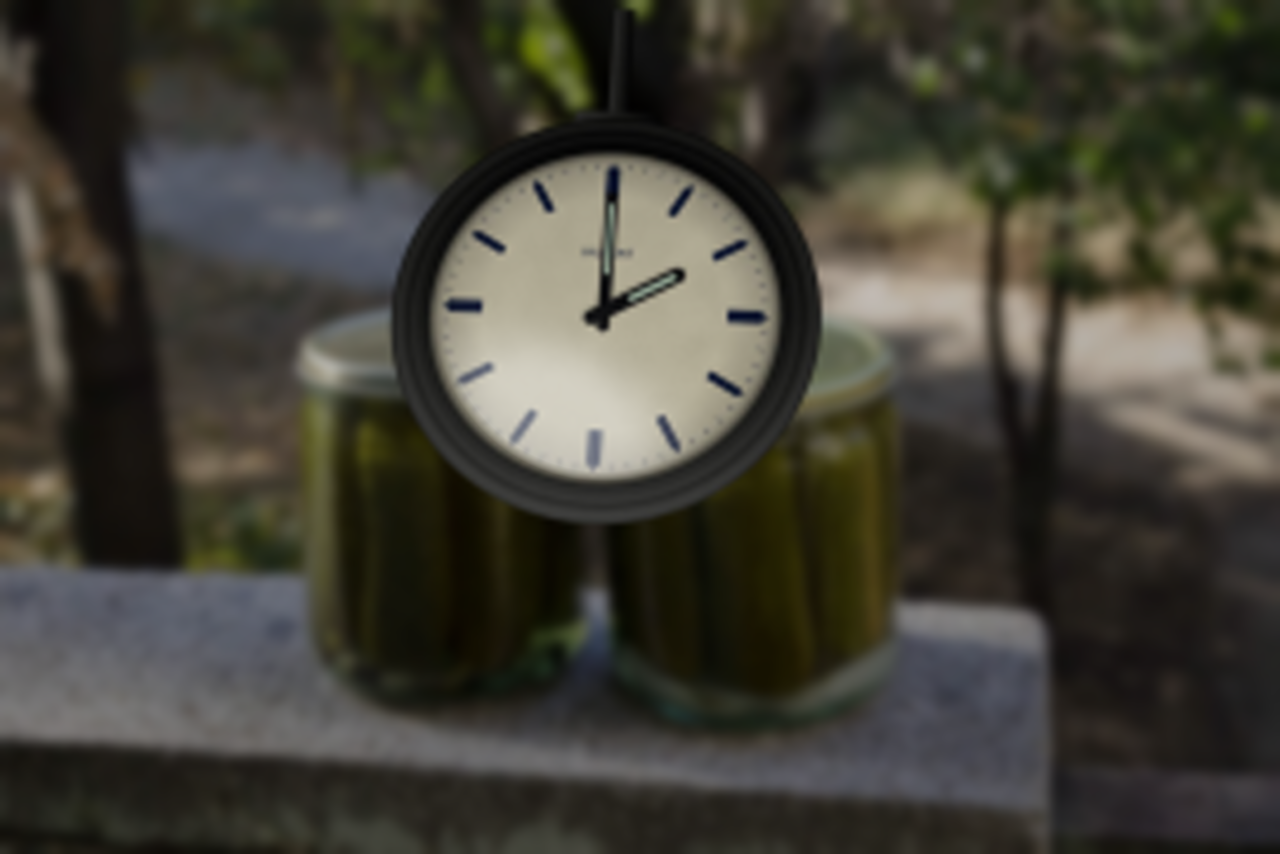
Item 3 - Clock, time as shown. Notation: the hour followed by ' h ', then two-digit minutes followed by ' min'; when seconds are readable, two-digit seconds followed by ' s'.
2 h 00 min
